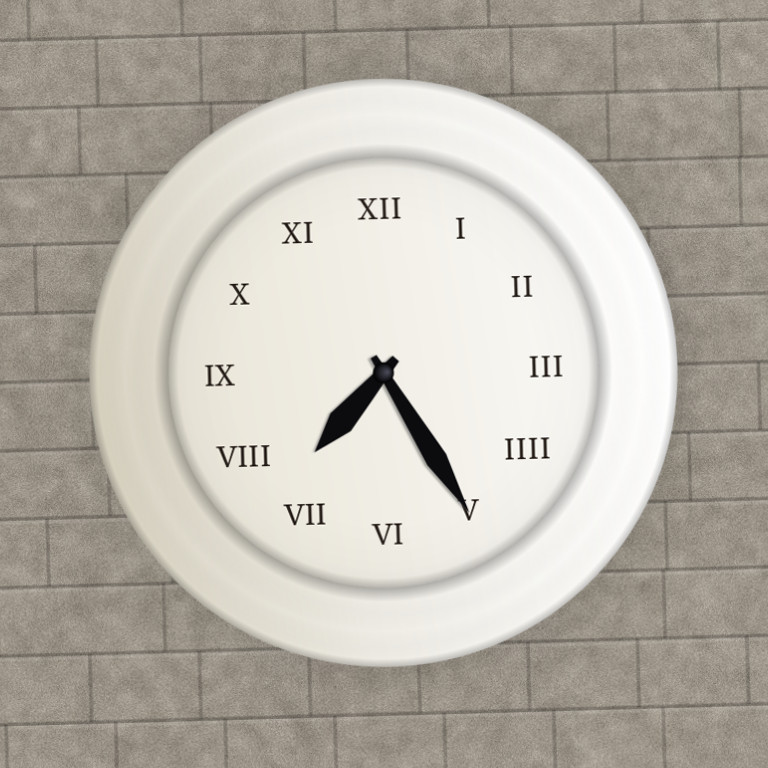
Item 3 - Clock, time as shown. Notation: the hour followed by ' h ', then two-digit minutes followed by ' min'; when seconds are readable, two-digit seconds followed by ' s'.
7 h 25 min
